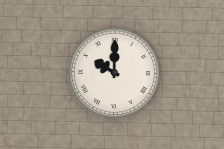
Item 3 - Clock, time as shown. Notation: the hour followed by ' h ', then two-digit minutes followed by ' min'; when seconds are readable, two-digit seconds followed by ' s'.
10 h 00 min
